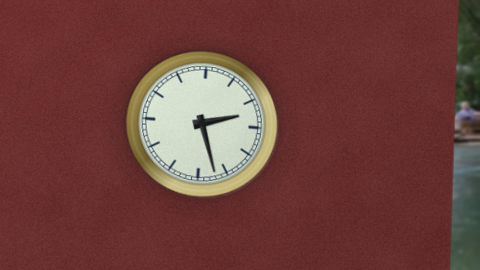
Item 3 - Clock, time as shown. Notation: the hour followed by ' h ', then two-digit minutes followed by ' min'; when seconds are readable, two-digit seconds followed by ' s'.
2 h 27 min
